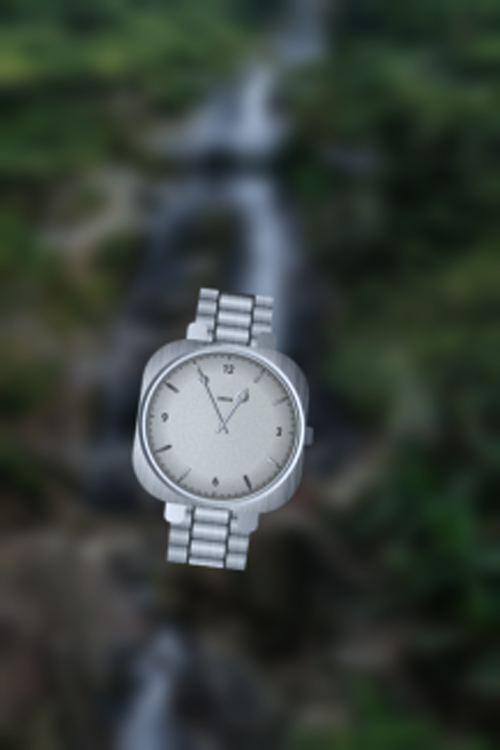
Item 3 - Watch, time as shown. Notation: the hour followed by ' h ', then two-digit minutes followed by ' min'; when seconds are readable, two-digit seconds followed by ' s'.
12 h 55 min
